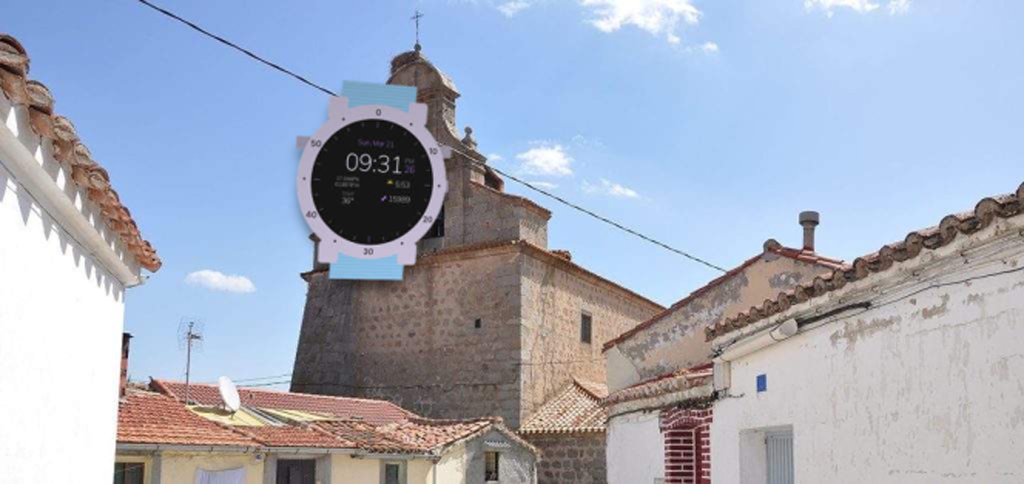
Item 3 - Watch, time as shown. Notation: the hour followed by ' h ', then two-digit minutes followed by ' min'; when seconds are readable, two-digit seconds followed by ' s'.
9 h 31 min
